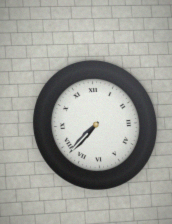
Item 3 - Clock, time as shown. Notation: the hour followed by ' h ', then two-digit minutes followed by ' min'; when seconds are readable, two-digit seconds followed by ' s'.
7 h 38 min
